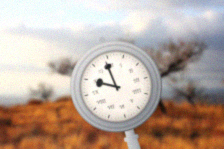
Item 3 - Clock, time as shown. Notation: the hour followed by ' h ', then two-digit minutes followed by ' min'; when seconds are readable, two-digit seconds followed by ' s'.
9 h 59 min
